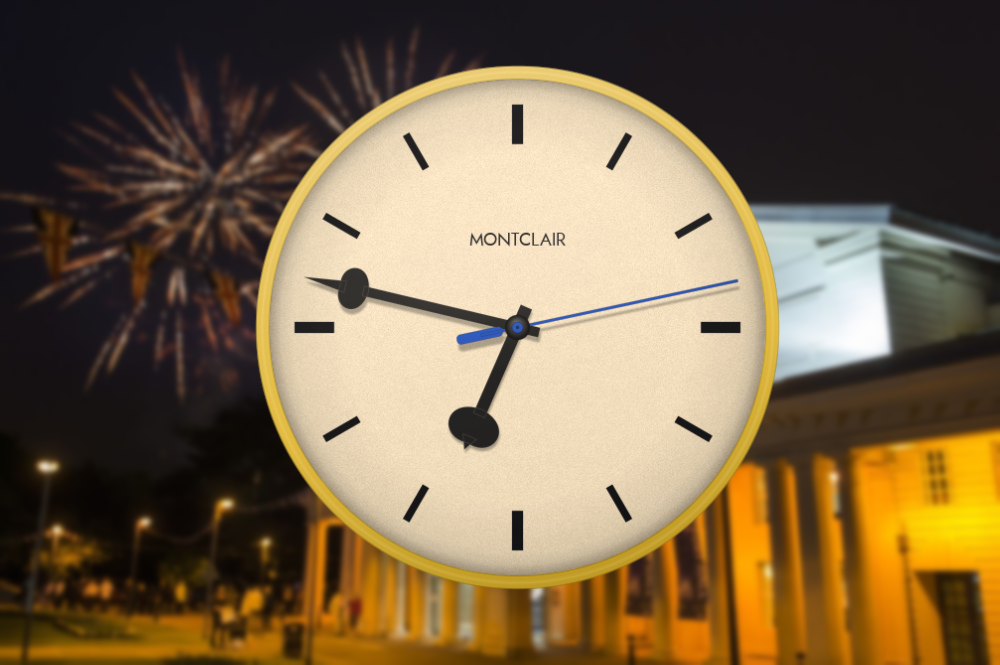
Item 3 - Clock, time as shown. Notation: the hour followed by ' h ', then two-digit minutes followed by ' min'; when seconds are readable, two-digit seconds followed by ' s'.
6 h 47 min 13 s
